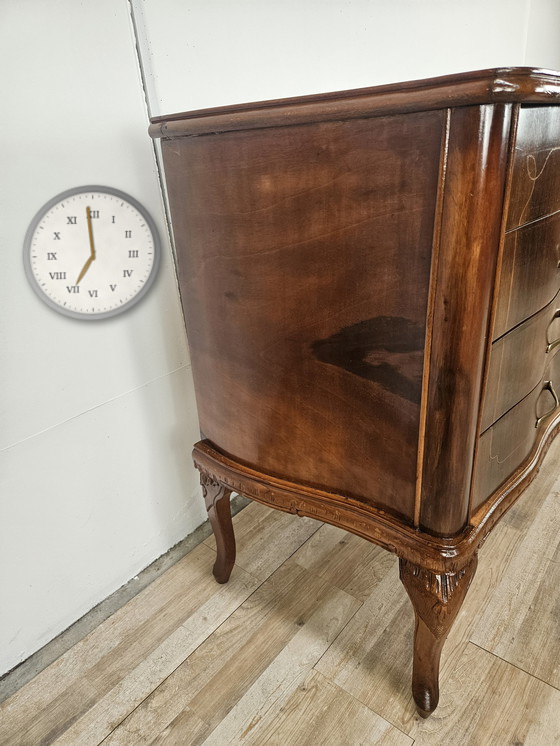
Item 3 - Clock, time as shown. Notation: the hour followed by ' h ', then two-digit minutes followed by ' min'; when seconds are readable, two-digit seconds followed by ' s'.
6 h 59 min
